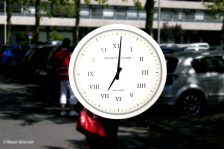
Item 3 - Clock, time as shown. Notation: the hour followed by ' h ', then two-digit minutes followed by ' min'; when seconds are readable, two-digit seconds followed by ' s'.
7 h 01 min
